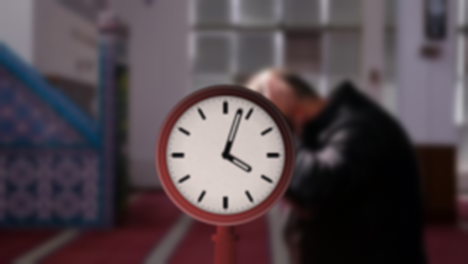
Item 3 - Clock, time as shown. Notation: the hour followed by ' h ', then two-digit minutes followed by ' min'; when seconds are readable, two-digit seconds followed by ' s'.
4 h 03 min
